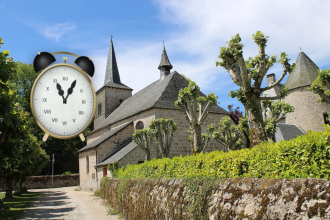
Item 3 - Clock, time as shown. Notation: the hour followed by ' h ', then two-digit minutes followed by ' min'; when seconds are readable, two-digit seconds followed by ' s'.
11 h 05 min
